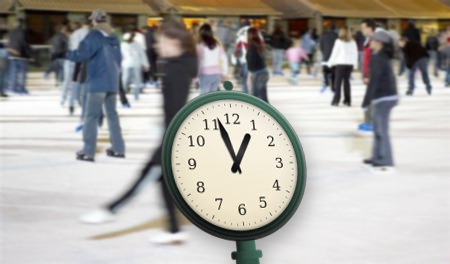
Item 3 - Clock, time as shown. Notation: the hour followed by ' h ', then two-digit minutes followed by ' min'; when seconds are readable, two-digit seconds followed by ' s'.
12 h 57 min
